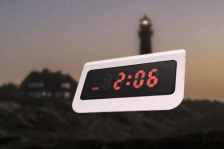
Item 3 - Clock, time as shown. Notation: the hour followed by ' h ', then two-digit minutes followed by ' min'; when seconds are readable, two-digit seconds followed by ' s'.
2 h 06 min
